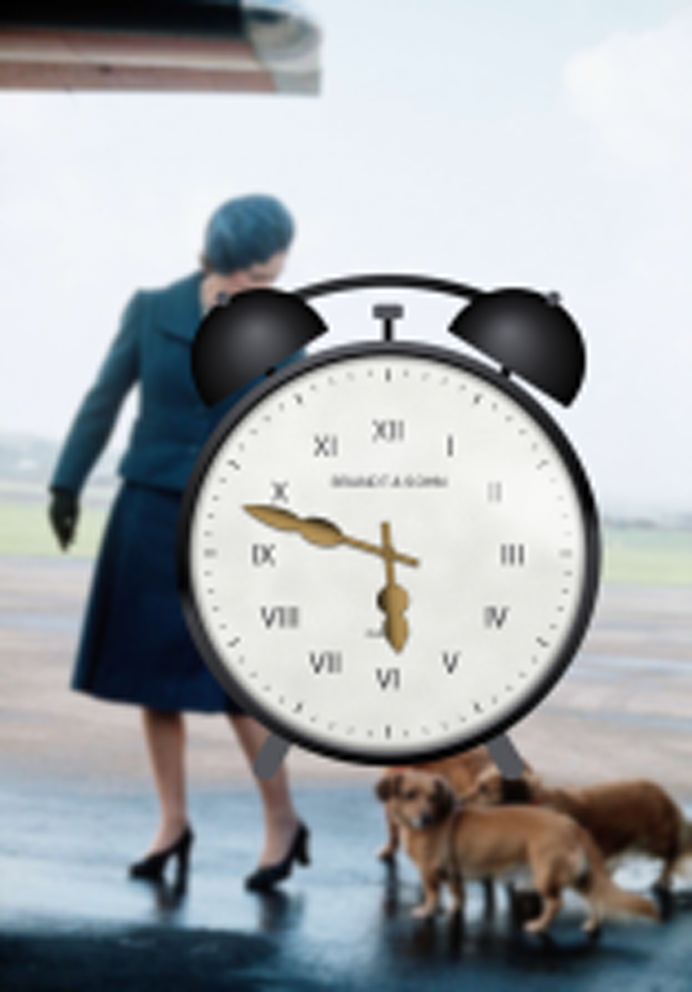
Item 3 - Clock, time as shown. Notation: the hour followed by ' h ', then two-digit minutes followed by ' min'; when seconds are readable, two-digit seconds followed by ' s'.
5 h 48 min
